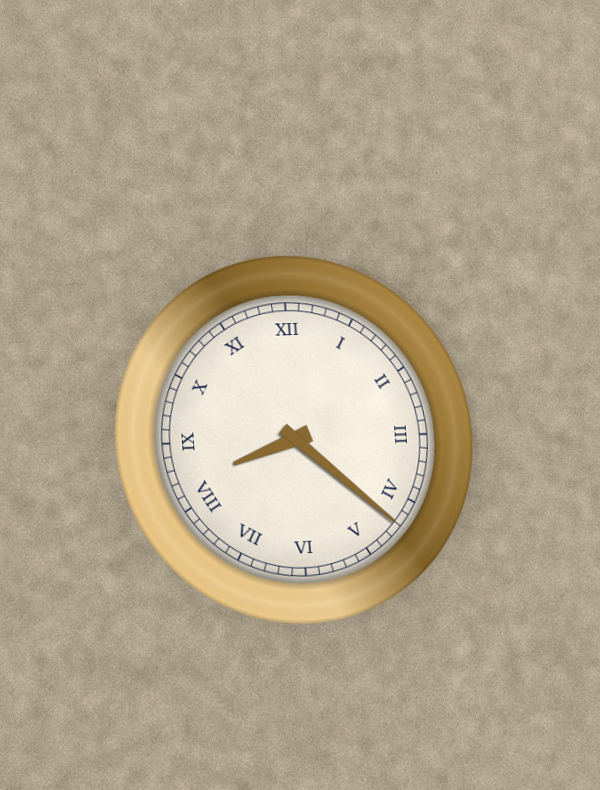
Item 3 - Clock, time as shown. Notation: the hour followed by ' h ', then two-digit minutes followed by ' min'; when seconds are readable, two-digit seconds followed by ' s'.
8 h 22 min
